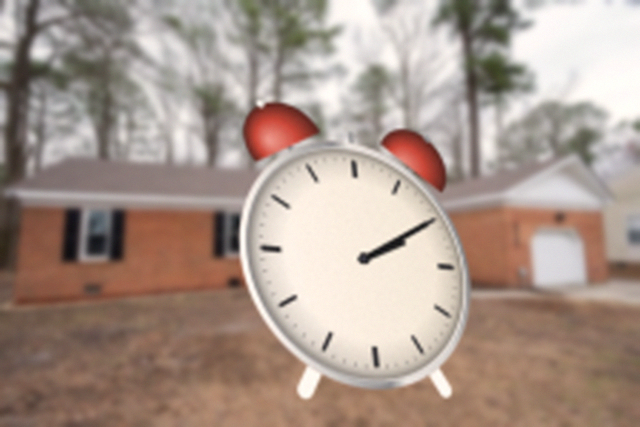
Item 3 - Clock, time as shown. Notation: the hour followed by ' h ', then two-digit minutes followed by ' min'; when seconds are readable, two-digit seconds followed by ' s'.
2 h 10 min
